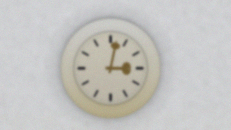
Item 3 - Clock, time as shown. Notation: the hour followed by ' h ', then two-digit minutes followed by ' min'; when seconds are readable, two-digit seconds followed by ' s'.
3 h 02 min
